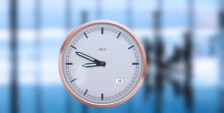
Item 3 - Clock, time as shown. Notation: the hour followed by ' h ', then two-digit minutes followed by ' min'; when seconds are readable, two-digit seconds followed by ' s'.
8 h 49 min
